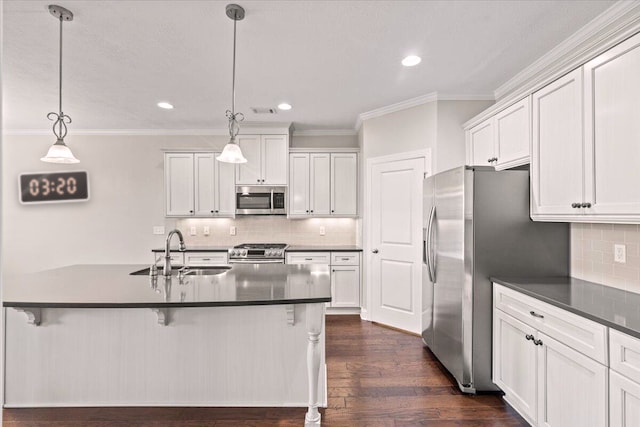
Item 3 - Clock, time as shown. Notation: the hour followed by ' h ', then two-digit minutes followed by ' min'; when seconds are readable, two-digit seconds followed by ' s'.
3 h 20 min
